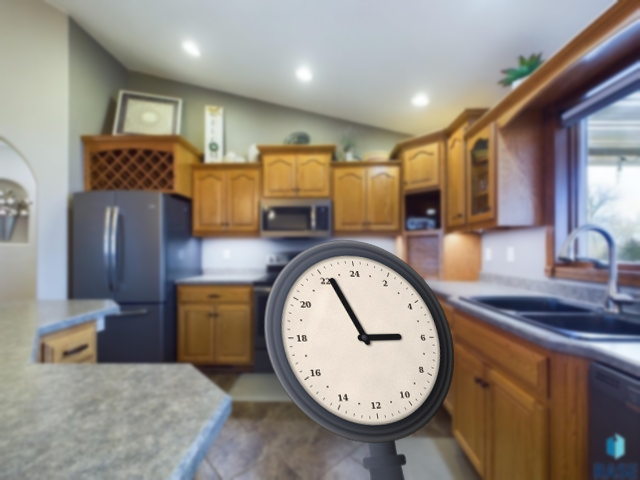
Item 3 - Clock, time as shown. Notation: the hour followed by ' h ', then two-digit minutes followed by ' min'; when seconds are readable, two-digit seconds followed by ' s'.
5 h 56 min
